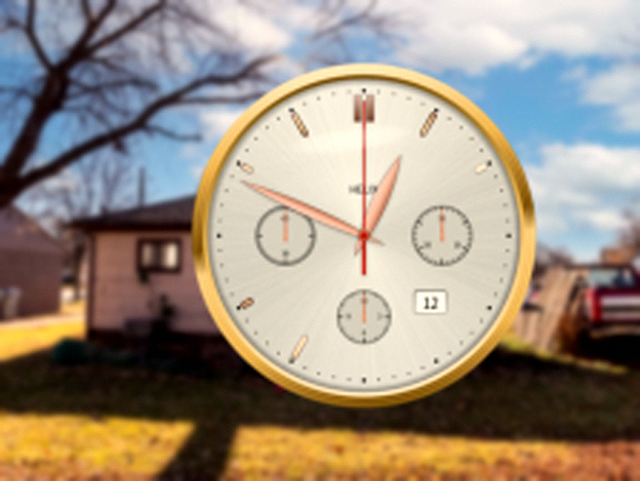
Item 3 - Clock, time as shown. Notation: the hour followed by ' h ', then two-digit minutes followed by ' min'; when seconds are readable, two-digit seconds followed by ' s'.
12 h 49 min
